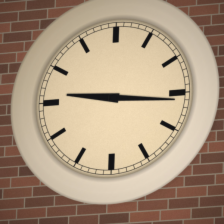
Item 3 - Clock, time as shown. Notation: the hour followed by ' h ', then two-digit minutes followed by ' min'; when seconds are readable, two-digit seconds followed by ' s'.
9 h 16 min
